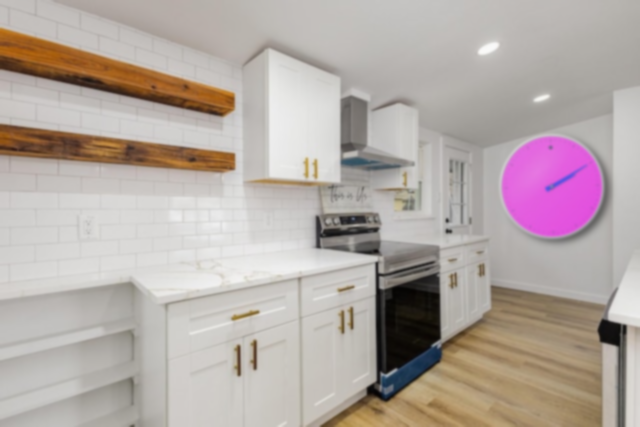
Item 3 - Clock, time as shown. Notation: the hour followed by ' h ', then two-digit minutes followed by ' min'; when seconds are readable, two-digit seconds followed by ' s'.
2 h 10 min
